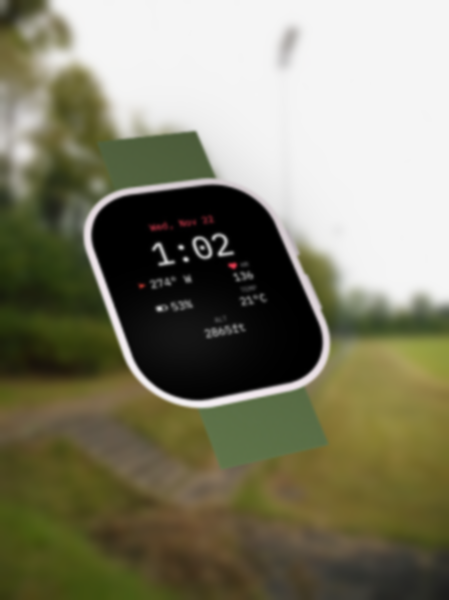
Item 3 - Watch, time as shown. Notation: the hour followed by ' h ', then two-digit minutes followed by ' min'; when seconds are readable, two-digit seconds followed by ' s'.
1 h 02 min
